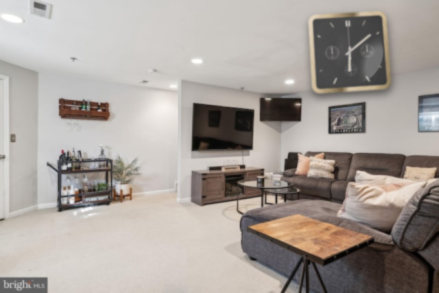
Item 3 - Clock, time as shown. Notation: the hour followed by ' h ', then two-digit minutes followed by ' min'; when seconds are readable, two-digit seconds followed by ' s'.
6 h 09 min
